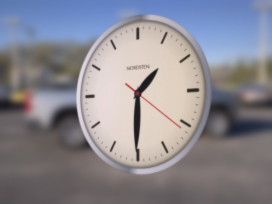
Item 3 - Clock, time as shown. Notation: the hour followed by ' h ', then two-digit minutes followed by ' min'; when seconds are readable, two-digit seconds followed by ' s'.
1 h 30 min 21 s
